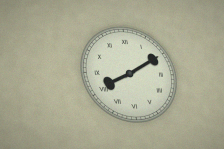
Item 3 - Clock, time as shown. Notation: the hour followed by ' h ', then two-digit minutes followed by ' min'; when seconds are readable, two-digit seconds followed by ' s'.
8 h 10 min
